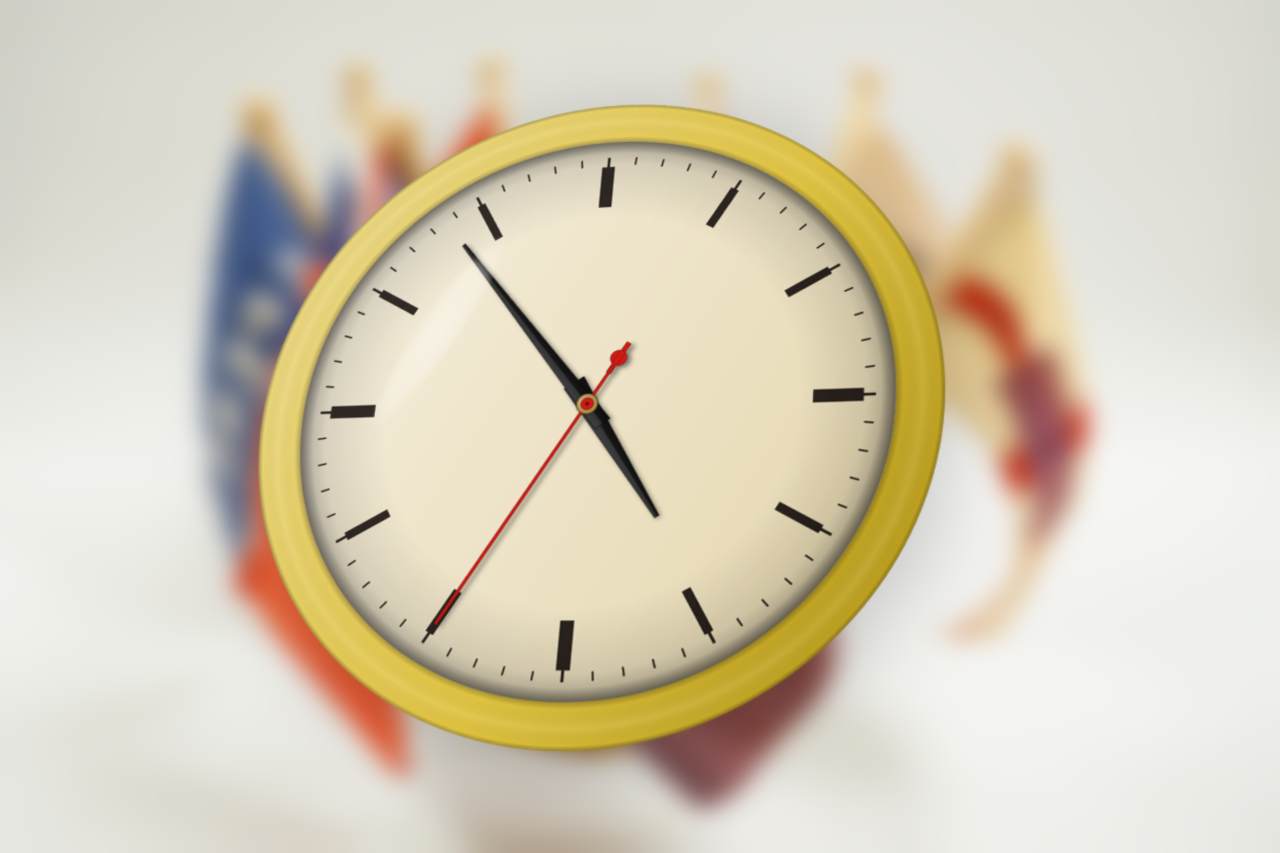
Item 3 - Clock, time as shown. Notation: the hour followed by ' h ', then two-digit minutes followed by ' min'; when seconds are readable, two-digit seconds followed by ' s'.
4 h 53 min 35 s
